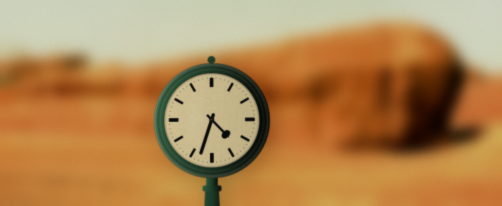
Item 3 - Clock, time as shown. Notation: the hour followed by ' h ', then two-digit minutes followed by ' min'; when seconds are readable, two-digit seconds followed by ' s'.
4 h 33 min
